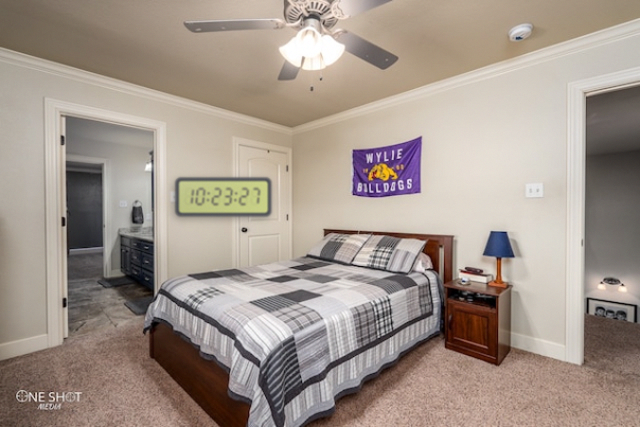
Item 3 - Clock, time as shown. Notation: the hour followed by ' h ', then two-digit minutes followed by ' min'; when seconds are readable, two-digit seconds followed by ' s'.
10 h 23 min 27 s
